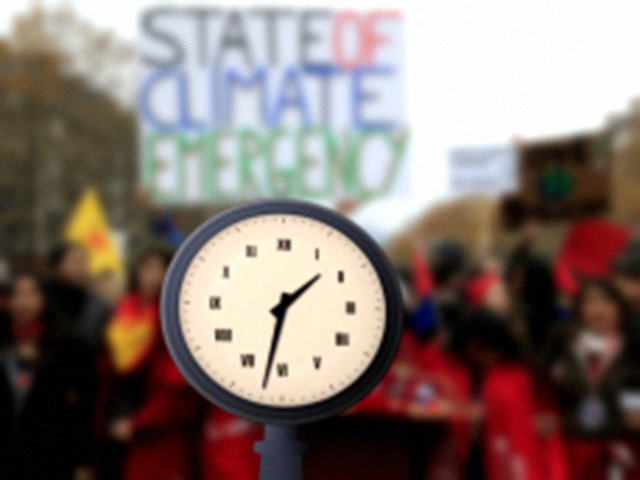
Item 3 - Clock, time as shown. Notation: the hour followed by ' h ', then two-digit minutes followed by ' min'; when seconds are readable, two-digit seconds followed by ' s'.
1 h 32 min
